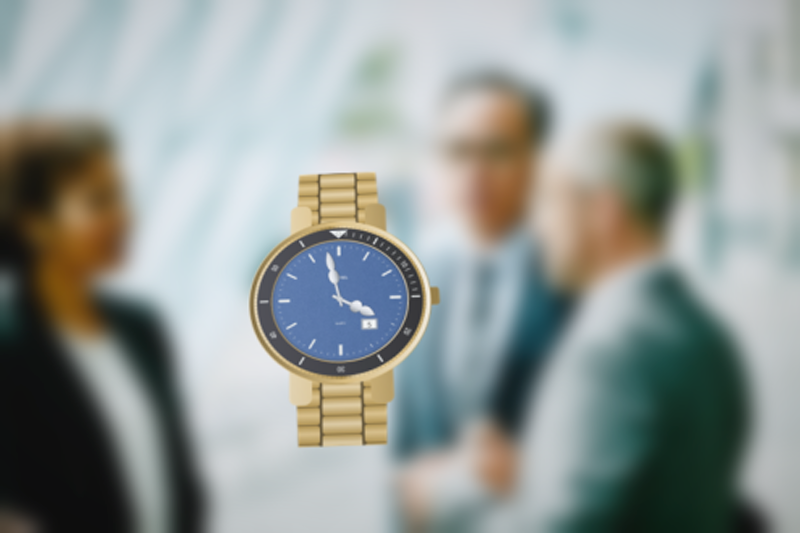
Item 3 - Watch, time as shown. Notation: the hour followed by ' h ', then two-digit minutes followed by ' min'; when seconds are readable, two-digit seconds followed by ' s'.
3 h 58 min
